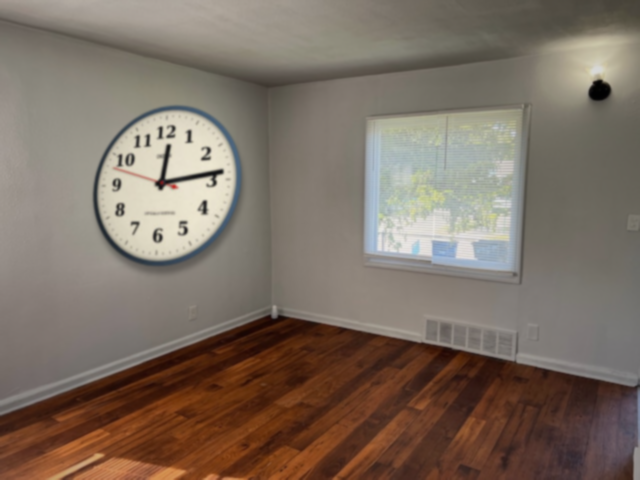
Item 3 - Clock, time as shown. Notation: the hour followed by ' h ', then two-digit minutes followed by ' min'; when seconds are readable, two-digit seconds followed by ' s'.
12 h 13 min 48 s
